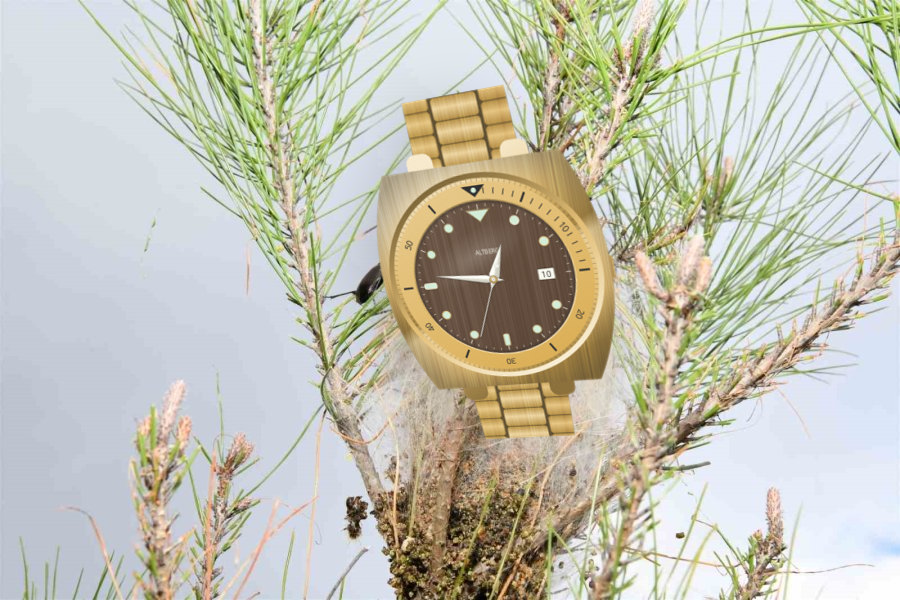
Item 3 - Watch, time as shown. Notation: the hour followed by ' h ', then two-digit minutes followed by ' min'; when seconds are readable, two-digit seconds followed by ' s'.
12 h 46 min 34 s
